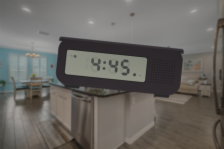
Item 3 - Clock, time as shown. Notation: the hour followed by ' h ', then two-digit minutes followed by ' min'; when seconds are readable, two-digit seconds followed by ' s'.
4 h 45 min
